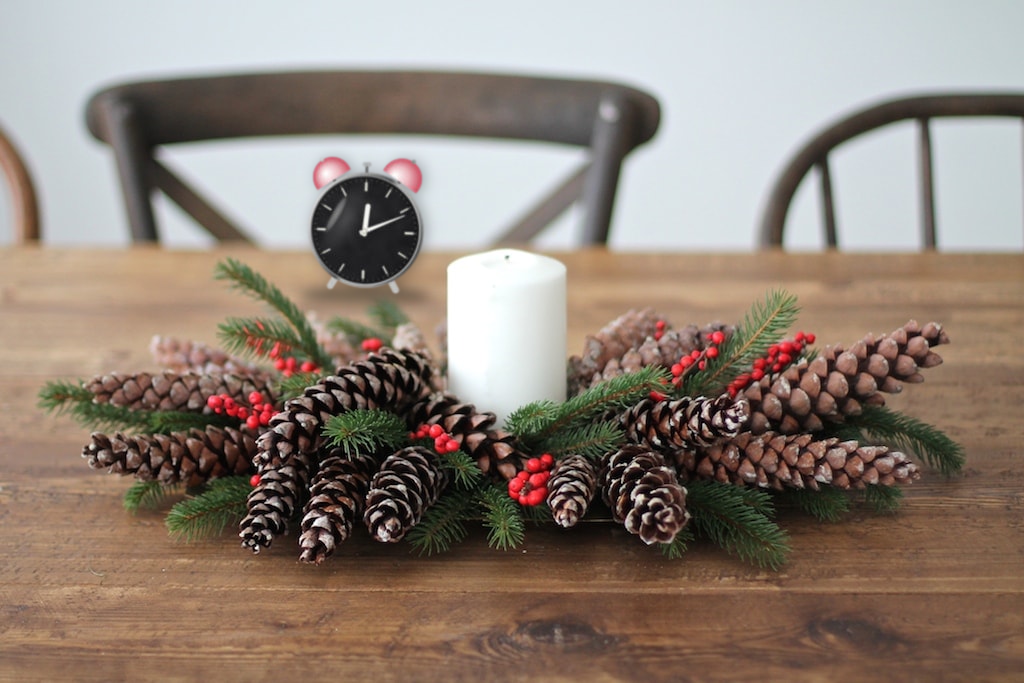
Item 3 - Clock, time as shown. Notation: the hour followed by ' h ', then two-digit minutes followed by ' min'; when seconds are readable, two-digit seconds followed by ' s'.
12 h 11 min
